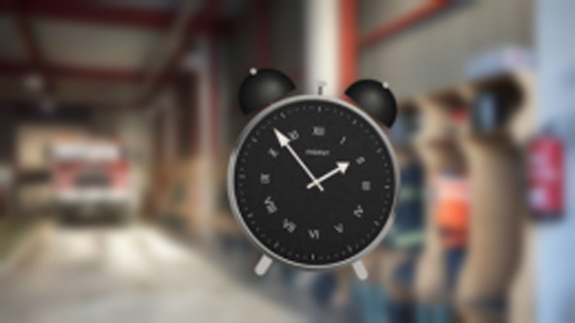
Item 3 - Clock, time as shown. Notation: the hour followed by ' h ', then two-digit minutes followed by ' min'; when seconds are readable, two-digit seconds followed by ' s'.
1 h 53 min
